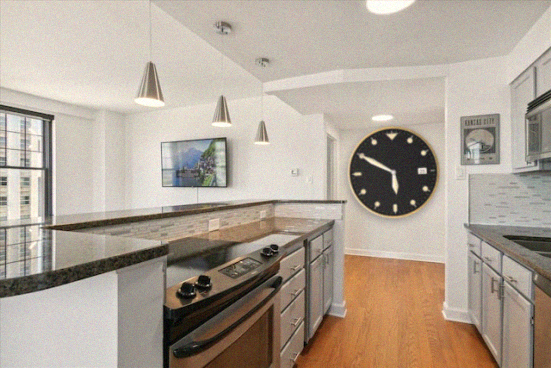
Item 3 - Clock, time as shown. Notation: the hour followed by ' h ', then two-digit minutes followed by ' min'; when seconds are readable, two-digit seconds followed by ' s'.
5 h 50 min
